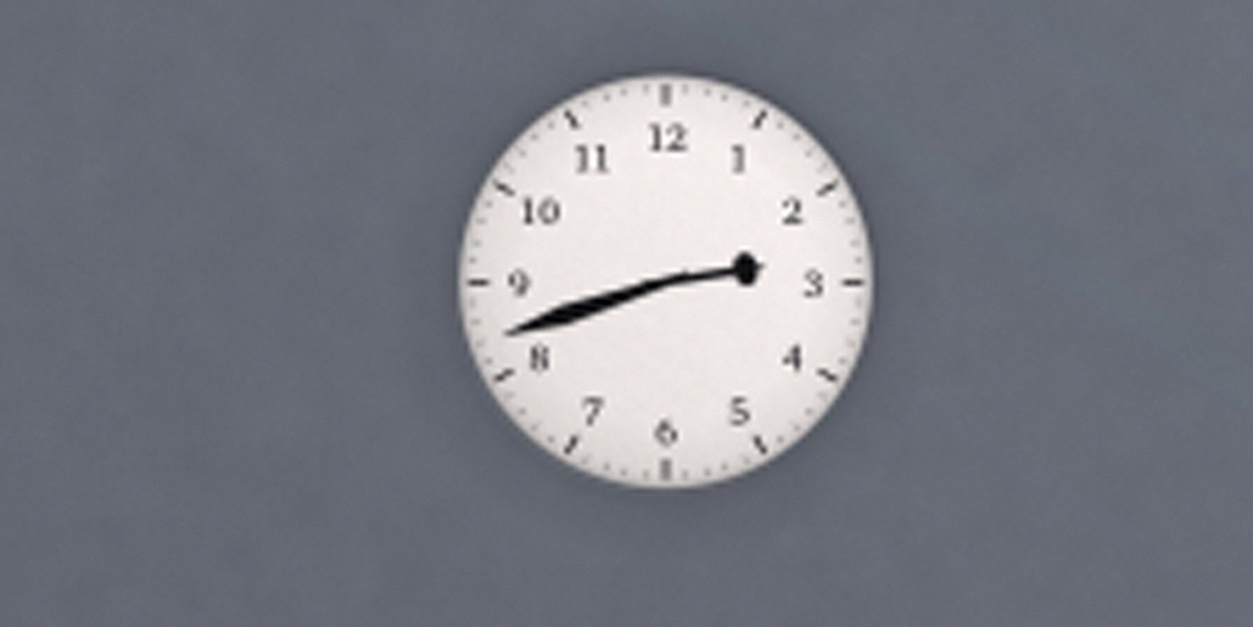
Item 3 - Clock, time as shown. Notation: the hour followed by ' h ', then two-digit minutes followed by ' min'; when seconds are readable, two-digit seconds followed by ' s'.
2 h 42 min
